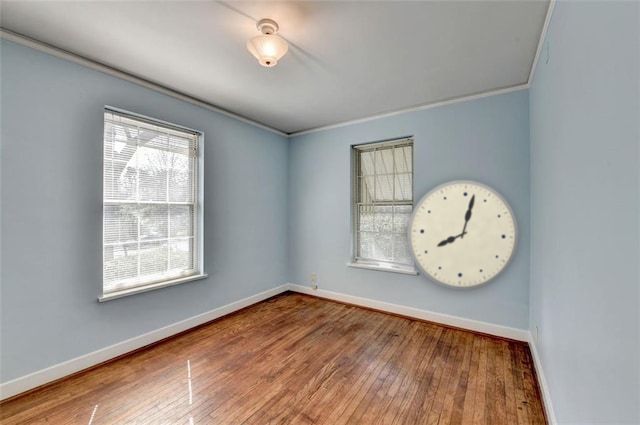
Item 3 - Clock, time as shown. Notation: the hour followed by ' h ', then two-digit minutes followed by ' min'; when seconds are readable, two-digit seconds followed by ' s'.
8 h 02 min
